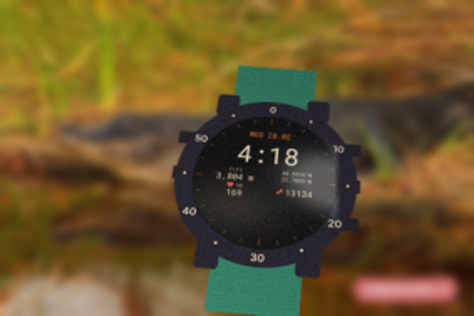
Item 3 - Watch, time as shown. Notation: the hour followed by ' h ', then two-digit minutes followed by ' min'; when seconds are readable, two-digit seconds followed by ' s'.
4 h 18 min
